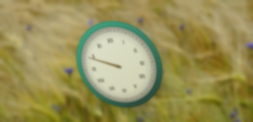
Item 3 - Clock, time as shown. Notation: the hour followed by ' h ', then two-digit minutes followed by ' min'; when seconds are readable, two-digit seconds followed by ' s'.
9 h 49 min
